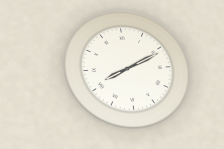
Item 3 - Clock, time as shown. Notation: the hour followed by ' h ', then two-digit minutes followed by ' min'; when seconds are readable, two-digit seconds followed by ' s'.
8 h 11 min
